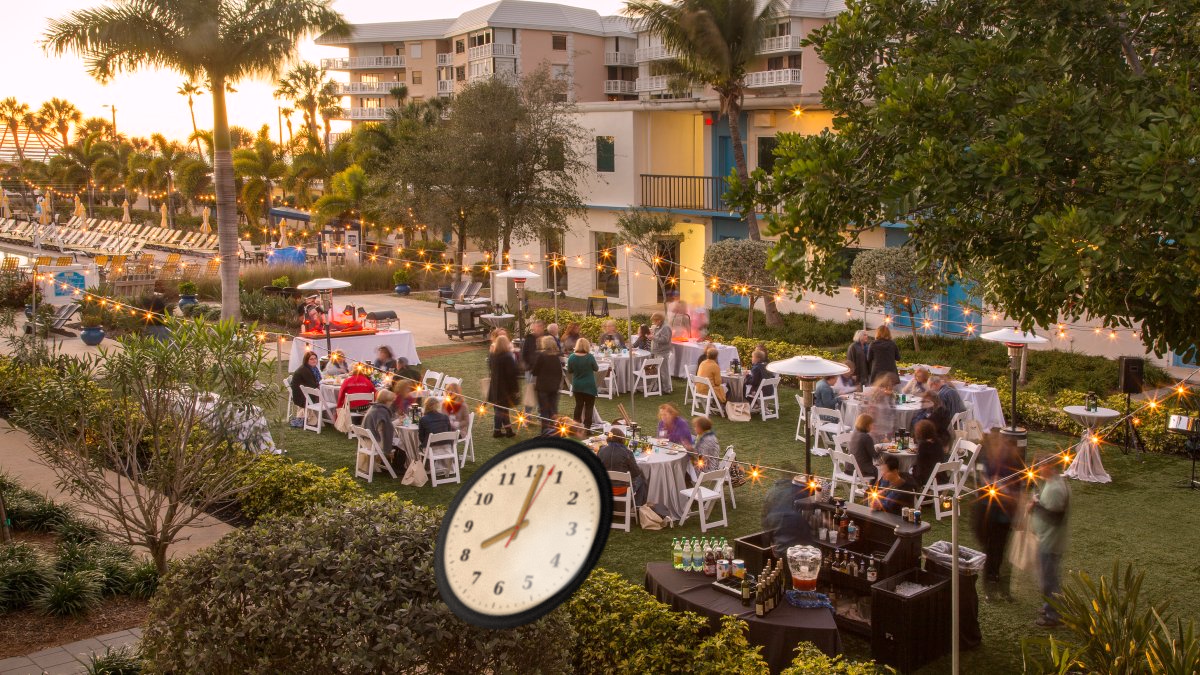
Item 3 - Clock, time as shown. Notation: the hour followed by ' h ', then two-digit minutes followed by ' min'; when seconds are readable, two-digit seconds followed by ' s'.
8 h 01 min 03 s
